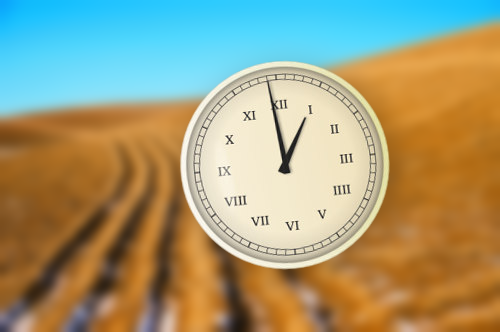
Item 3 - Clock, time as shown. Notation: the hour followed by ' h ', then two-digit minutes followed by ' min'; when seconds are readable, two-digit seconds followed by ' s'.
12 h 59 min
